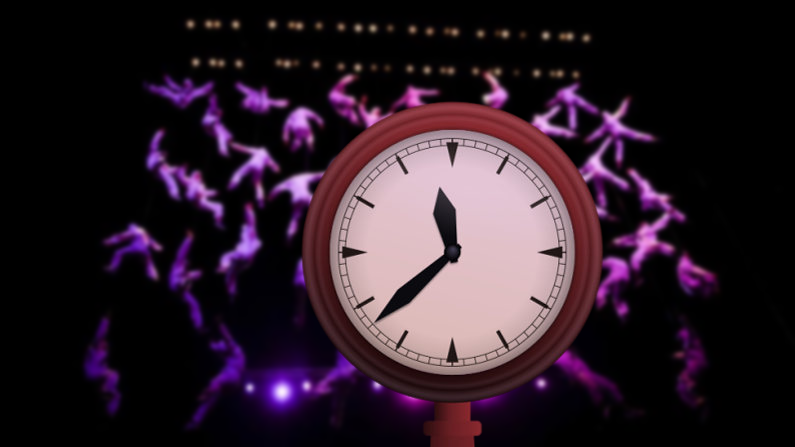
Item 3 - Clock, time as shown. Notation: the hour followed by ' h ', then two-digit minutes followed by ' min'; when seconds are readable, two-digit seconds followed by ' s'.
11 h 38 min
